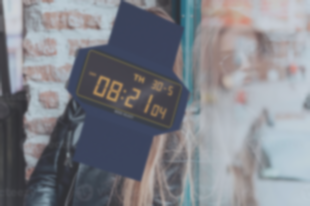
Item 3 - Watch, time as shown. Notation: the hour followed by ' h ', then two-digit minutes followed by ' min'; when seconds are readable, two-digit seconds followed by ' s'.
8 h 21 min
